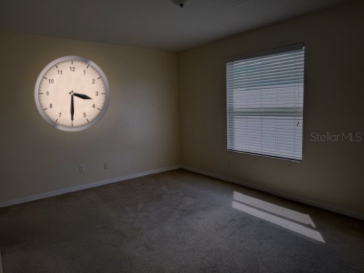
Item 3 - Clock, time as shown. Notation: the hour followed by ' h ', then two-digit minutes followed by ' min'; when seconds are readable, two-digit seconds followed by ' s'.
3 h 30 min
